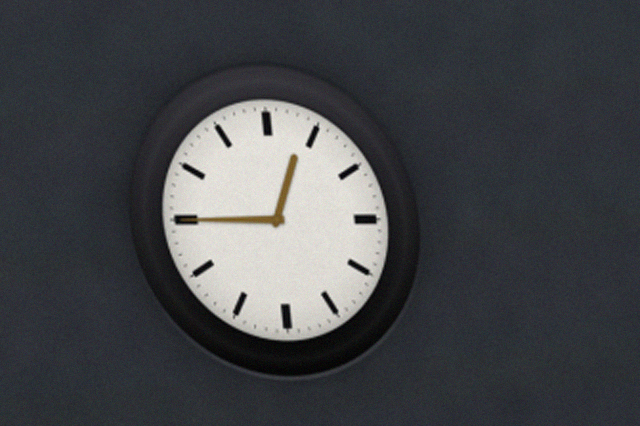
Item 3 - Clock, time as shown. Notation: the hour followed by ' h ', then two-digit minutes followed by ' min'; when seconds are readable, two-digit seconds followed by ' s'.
12 h 45 min
